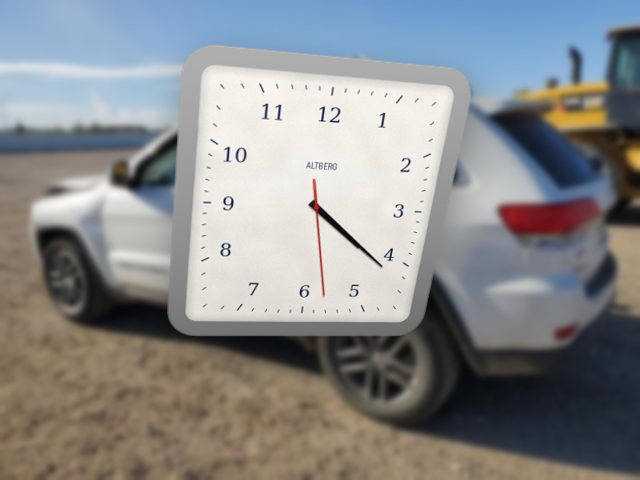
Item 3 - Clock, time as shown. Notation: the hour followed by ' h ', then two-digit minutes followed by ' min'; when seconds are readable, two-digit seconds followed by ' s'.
4 h 21 min 28 s
